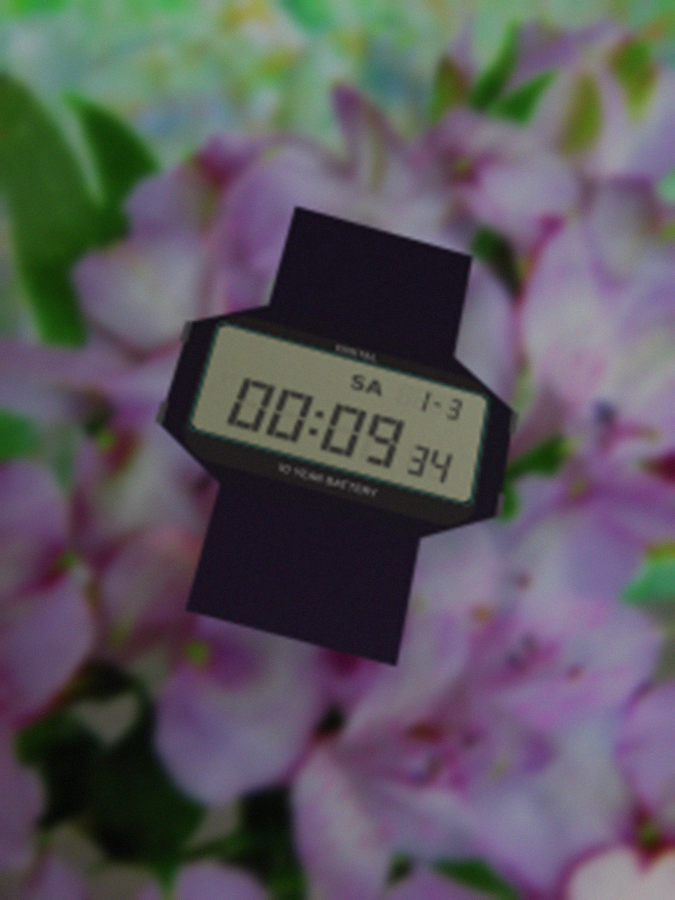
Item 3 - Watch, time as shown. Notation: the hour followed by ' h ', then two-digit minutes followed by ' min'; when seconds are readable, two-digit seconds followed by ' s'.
0 h 09 min 34 s
